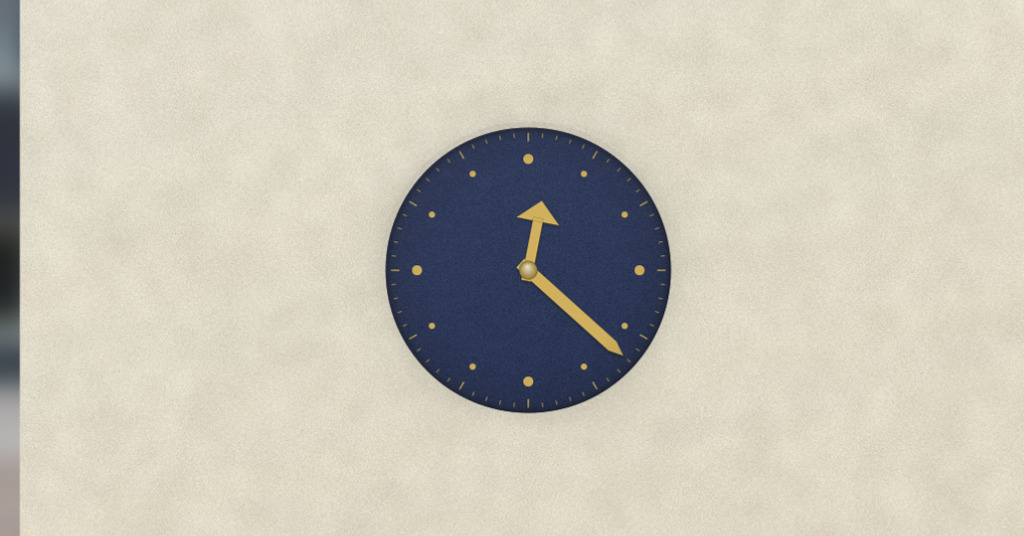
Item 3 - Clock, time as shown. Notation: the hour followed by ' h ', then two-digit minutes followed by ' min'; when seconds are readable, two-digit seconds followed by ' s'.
12 h 22 min
